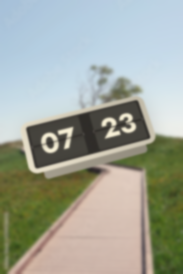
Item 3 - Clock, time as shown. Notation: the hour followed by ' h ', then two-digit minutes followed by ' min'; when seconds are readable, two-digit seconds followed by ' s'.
7 h 23 min
